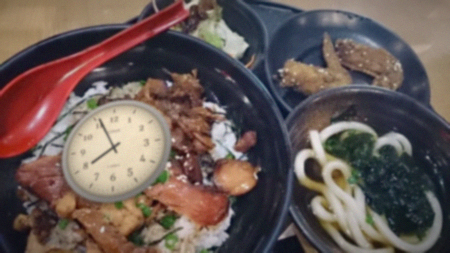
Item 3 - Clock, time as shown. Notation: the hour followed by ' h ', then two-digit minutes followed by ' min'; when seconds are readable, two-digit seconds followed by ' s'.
7 h 56 min
